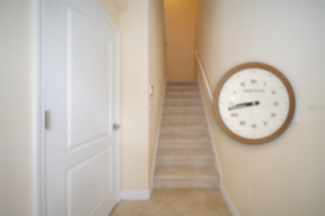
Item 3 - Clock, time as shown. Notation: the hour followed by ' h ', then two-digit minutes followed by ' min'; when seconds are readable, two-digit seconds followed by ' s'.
8 h 43 min
